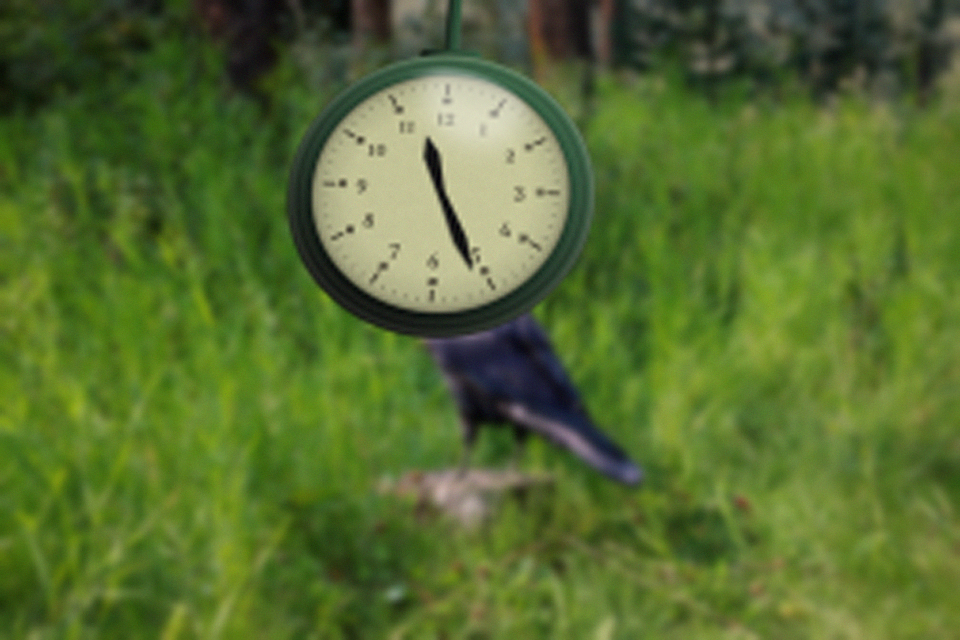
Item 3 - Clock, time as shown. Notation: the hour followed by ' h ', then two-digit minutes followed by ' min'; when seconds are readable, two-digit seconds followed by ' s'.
11 h 26 min
